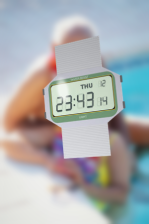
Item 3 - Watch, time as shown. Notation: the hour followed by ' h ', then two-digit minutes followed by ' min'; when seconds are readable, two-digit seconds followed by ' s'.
23 h 43 min 14 s
